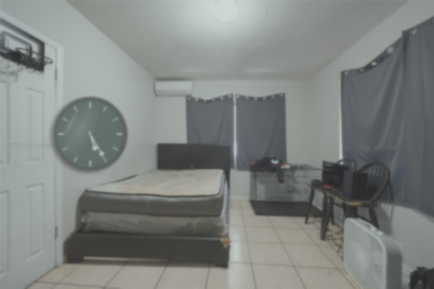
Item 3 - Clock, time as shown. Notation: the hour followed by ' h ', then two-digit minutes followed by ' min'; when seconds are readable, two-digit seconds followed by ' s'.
5 h 25 min
